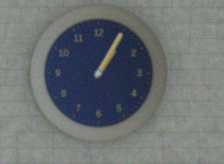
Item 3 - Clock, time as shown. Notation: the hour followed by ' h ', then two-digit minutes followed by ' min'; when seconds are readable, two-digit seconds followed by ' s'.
1 h 05 min
